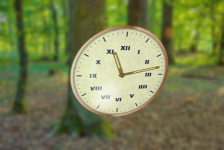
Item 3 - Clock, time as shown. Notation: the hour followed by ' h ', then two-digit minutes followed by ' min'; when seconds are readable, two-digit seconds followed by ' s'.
11 h 13 min
